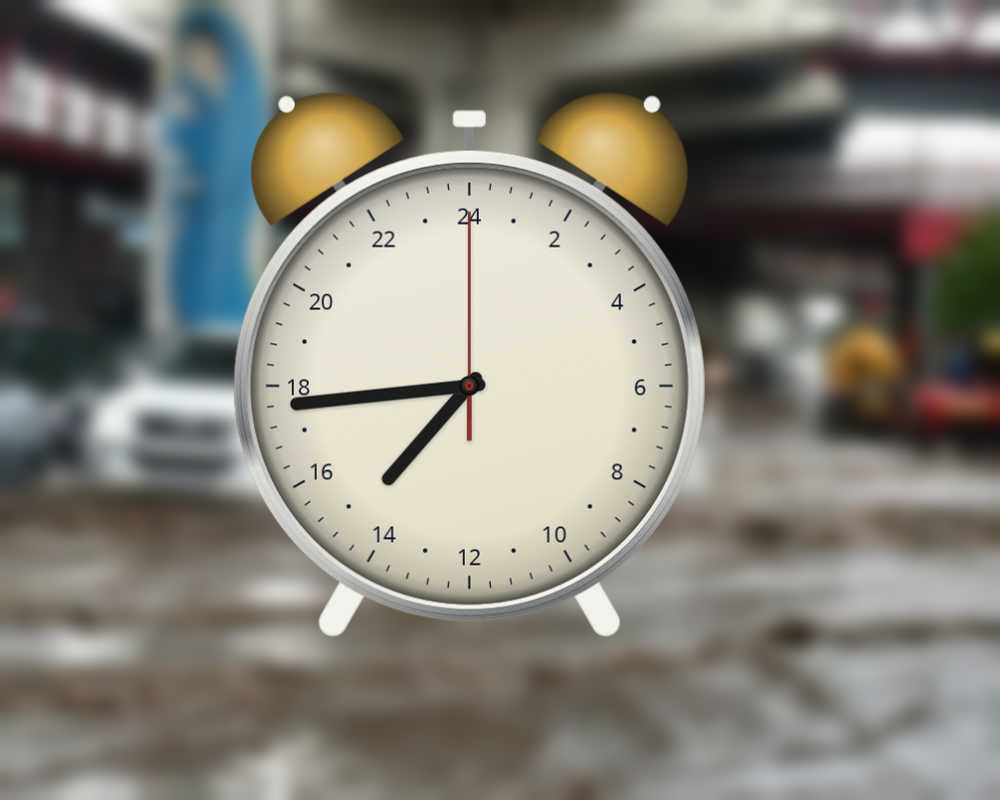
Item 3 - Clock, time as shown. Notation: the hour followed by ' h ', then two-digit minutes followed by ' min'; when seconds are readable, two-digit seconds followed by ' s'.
14 h 44 min 00 s
